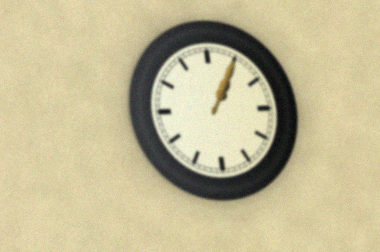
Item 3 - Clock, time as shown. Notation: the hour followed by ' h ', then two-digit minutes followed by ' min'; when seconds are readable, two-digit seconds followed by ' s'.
1 h 05 min
